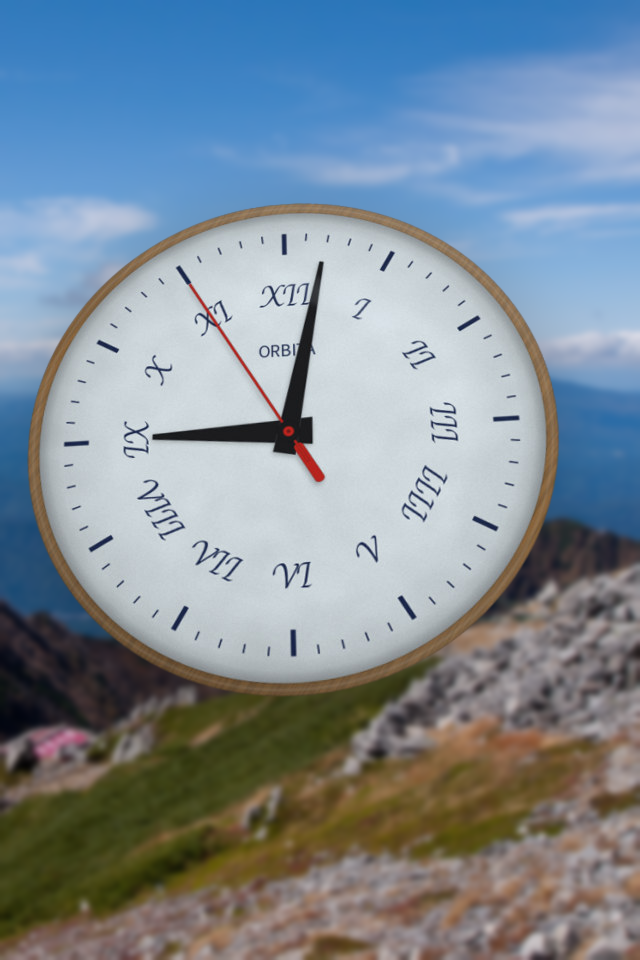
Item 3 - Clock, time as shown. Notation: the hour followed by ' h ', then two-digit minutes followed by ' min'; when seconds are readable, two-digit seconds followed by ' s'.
9 h 01 min 55 s
